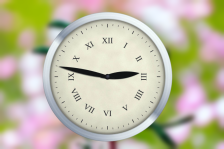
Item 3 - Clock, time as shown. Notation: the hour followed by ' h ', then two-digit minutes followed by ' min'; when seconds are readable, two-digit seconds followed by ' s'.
2 h 47 min
